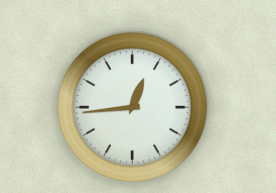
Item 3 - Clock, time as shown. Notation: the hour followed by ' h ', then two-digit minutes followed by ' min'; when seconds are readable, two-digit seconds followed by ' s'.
12 h 44 min
